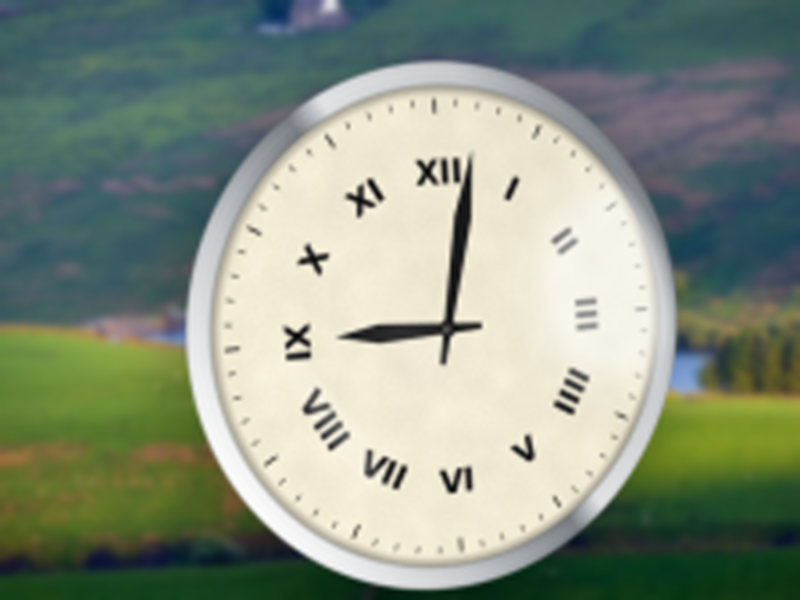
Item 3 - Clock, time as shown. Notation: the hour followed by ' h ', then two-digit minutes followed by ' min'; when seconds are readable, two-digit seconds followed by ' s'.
9 h 02 min
